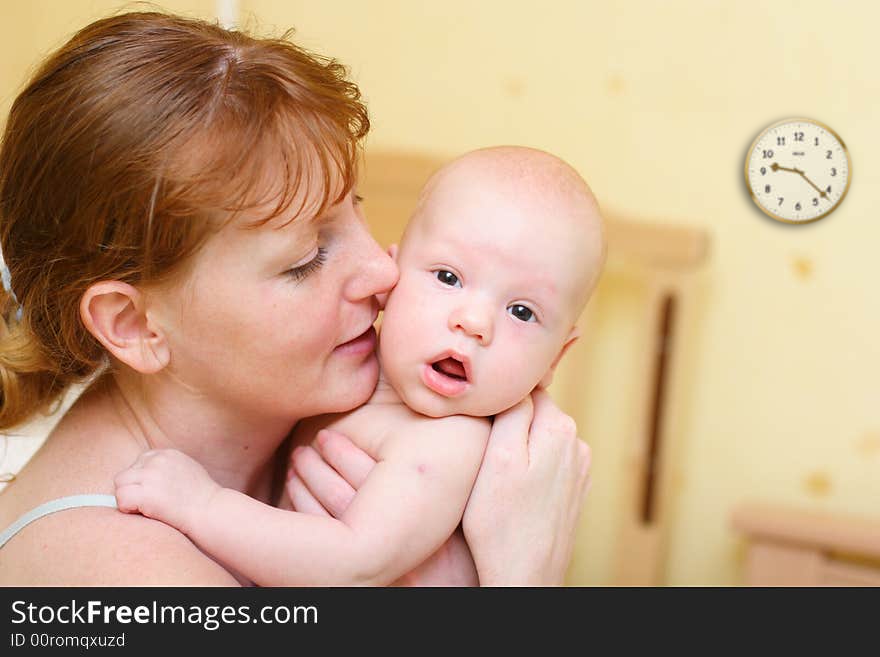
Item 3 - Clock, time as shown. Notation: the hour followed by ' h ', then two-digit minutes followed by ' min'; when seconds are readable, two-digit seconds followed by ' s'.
9 h 22 min
